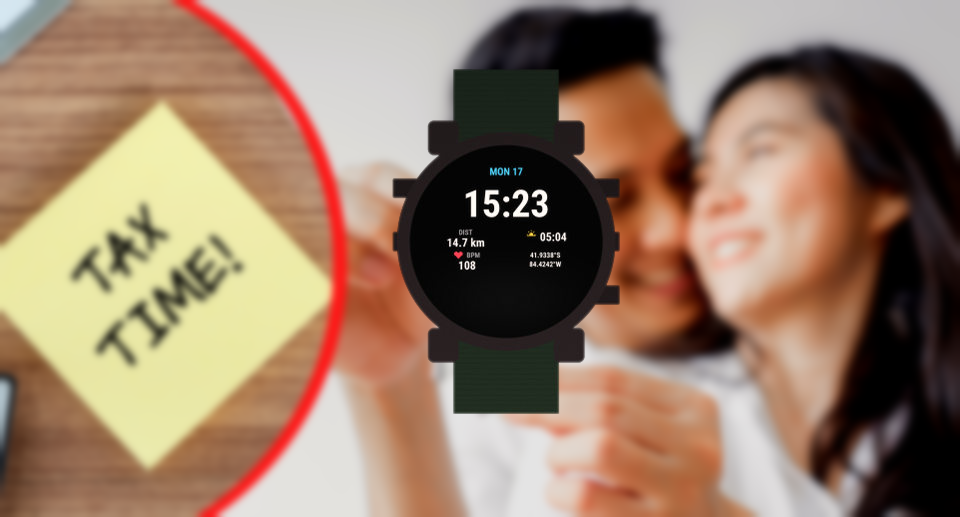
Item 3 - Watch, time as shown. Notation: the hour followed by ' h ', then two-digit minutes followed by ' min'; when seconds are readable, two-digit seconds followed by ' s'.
15 h 23 min
